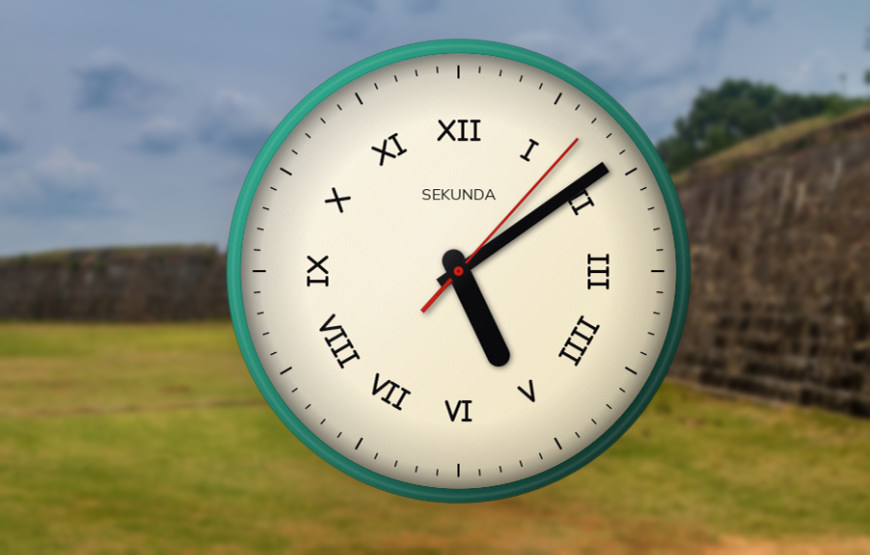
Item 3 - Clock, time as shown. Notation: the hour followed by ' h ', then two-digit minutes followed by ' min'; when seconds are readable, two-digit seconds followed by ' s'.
5 h 09 min 07 s
